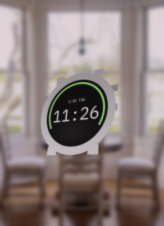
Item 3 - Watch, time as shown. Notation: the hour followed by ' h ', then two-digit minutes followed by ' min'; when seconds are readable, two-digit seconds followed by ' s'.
11 h 26 min
